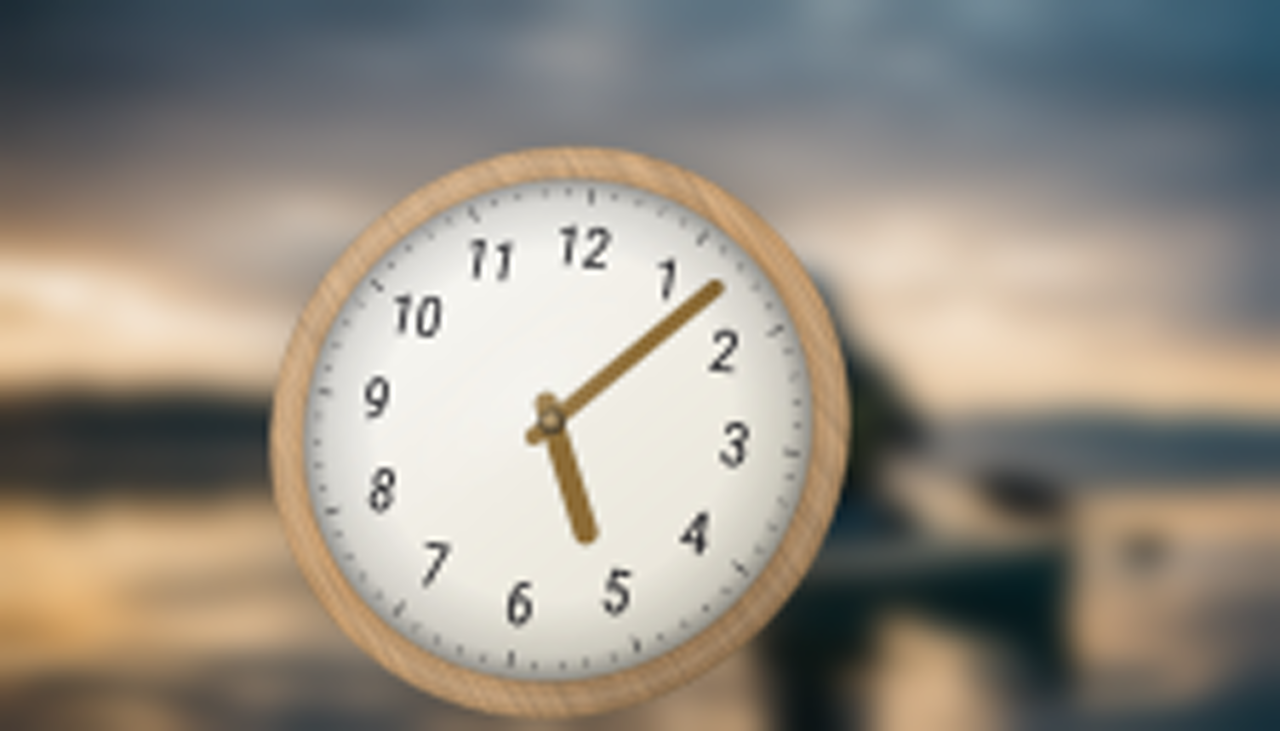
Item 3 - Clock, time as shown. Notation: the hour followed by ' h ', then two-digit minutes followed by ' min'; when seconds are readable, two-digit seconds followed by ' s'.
5 h 07 min
